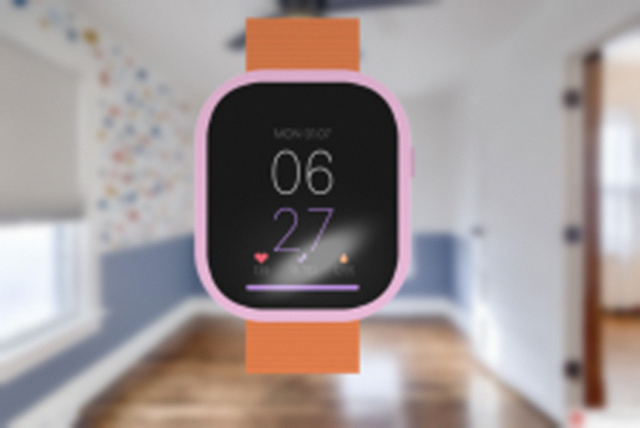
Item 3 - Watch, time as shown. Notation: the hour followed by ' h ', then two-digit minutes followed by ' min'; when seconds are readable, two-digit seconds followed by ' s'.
6 h 27 min
